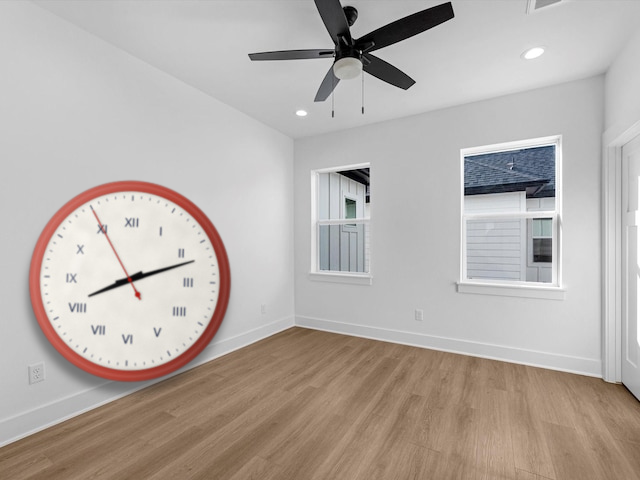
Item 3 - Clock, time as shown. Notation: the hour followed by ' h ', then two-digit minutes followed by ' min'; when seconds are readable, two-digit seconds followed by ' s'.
8 h 11 min 55 s
